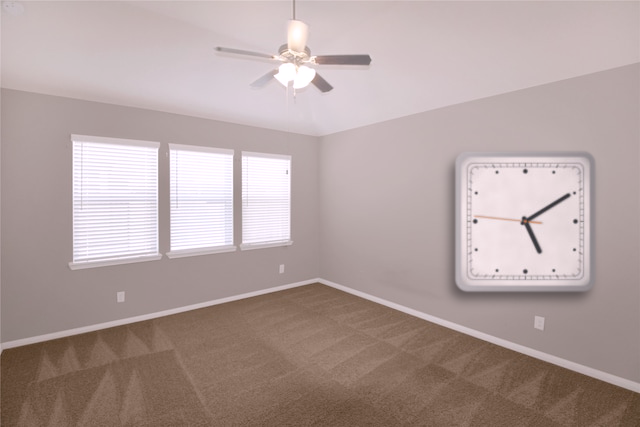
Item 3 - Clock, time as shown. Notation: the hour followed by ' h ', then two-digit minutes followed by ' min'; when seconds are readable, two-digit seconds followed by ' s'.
5 h 09 min 46 s
